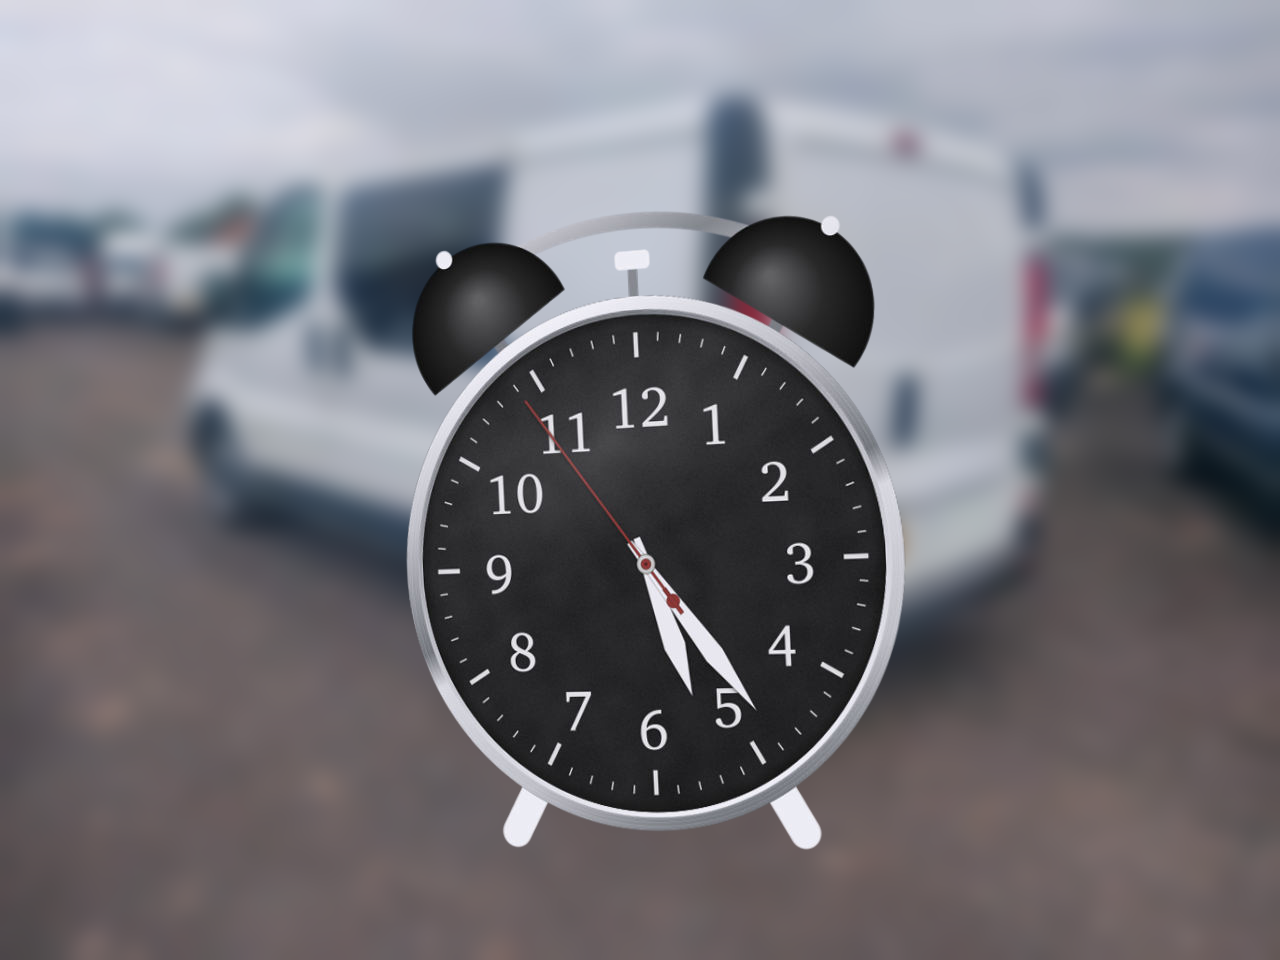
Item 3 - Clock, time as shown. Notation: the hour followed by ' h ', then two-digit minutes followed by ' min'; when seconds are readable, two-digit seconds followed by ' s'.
5 h 23 min 54 s
